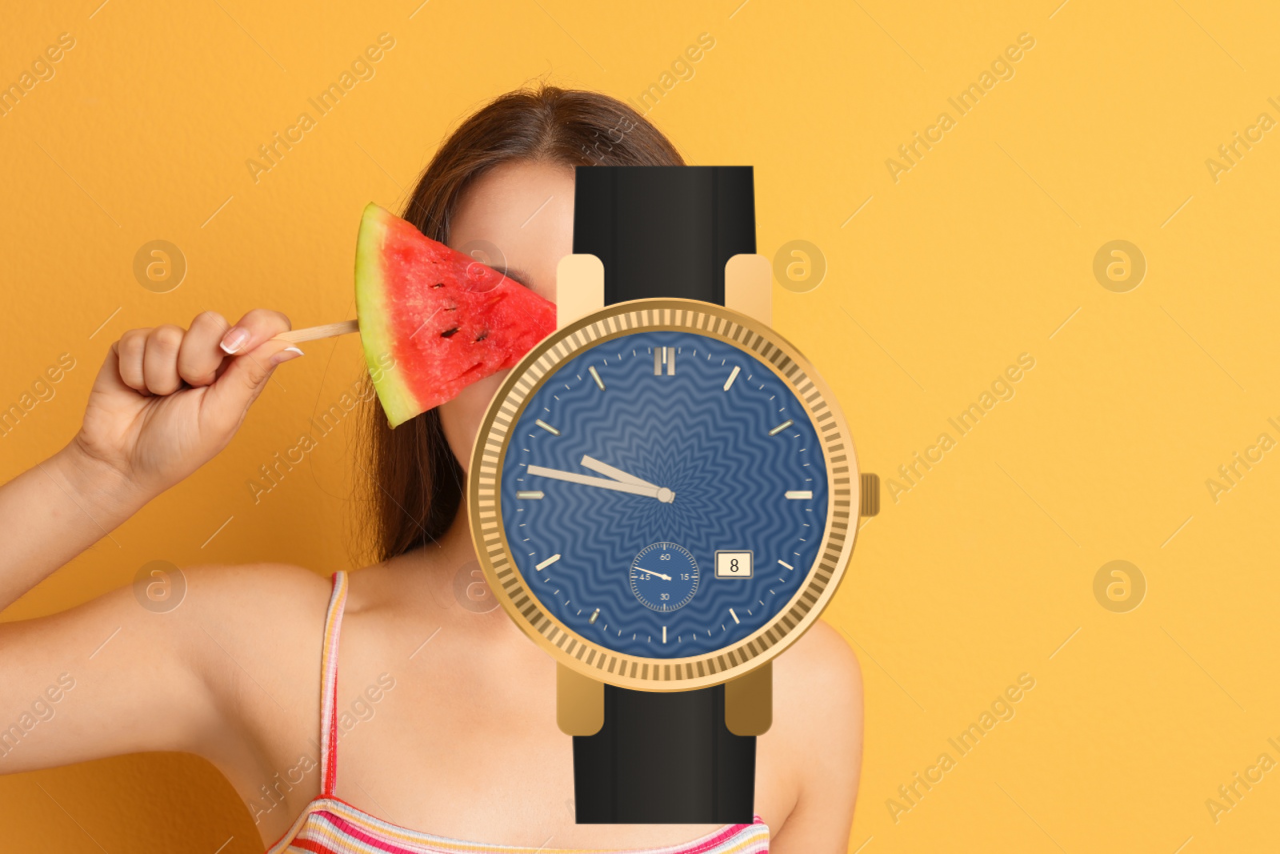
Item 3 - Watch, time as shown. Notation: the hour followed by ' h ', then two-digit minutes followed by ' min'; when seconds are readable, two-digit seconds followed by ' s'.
9 h 46 min 48 s
